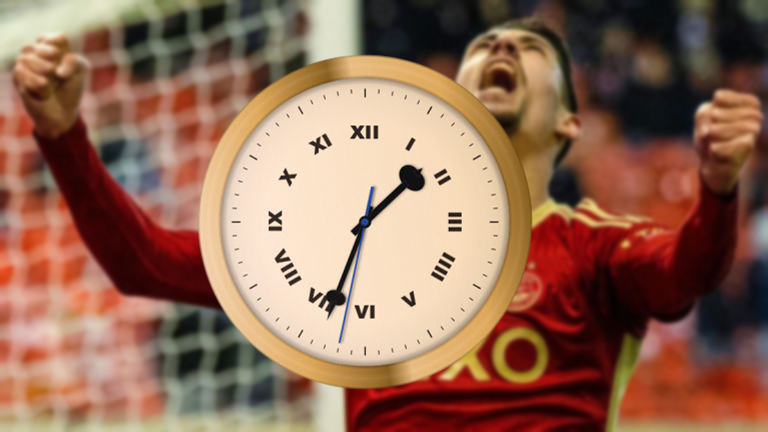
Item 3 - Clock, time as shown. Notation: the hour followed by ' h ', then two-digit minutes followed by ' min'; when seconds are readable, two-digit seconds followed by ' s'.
1 h 33 min 32 s
